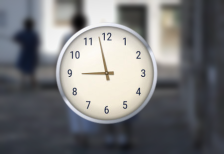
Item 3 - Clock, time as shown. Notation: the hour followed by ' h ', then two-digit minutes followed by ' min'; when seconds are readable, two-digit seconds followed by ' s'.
8 h 58 min
